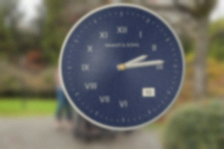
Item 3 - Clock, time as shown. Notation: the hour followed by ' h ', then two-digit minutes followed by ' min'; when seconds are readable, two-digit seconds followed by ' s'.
2 h 14 min
